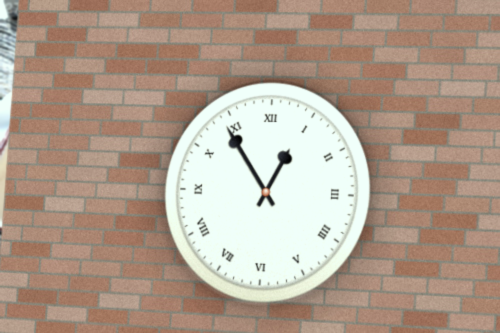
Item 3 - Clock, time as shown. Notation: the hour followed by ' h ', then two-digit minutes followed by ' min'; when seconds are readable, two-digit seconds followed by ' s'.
12 h 54 min
